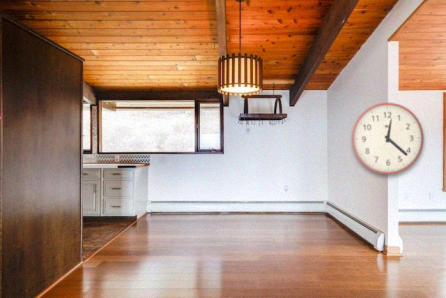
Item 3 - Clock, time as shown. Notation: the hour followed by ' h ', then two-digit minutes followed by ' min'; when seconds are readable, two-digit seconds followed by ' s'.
12 h 22 min
